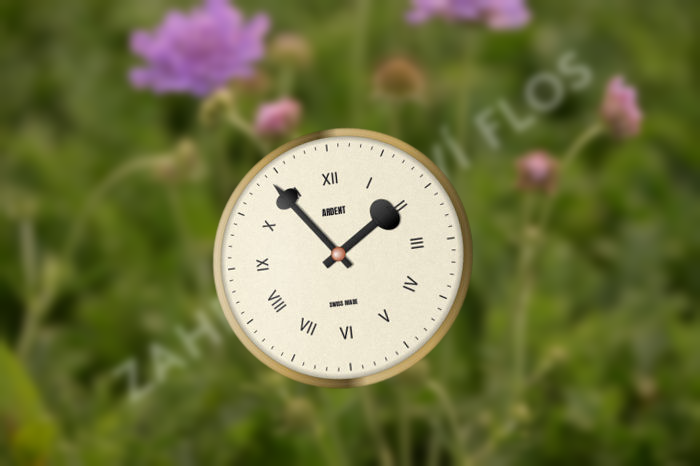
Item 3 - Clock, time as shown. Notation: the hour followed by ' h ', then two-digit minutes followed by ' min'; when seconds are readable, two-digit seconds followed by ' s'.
1 h 54 min
